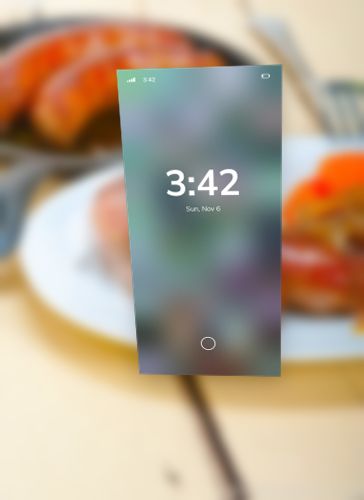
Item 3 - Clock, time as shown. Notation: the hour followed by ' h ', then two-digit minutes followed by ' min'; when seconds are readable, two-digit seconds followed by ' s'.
3 h 42 min
